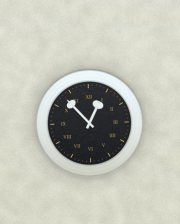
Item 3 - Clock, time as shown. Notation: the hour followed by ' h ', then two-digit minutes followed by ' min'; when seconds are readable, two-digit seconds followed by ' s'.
12 h 53 min
